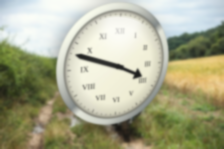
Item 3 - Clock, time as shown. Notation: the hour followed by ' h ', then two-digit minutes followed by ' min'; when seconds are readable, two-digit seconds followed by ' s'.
3 h 48 min
